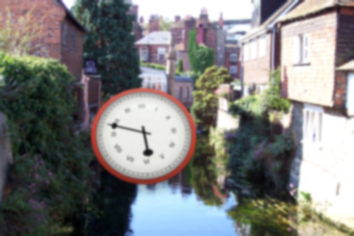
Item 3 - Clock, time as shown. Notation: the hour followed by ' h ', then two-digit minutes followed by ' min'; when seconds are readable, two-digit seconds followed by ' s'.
5 h 48 min
